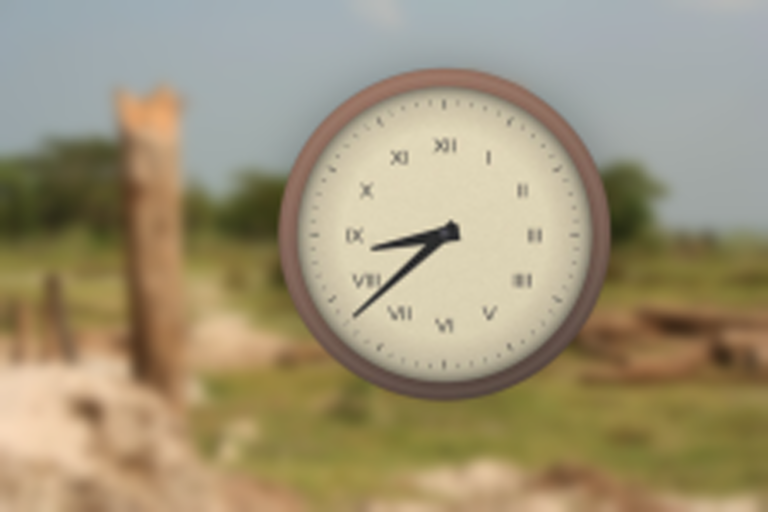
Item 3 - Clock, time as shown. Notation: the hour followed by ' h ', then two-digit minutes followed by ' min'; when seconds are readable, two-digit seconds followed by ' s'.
8 h 38 min
